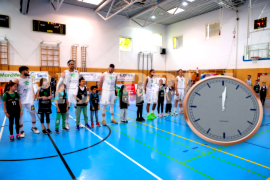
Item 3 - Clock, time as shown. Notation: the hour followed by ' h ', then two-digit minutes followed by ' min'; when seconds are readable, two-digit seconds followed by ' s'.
12 h 01 min
